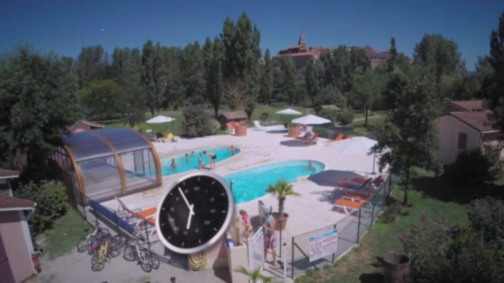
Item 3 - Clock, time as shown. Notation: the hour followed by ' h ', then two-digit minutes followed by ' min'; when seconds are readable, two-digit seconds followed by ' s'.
5 h 53 min
